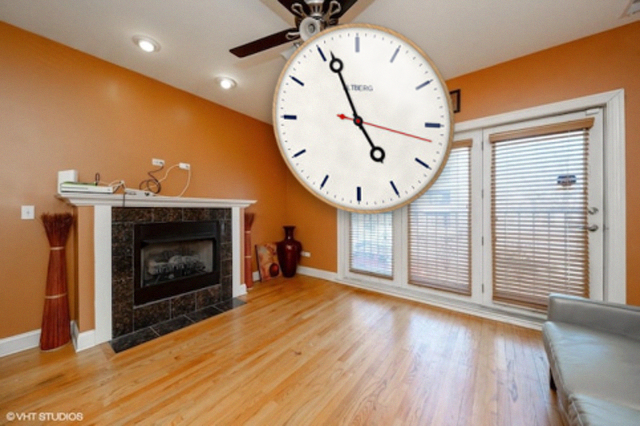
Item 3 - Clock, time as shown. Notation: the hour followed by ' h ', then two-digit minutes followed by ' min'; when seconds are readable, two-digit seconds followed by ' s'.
4 h 56 min 17 s
